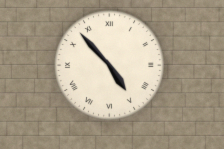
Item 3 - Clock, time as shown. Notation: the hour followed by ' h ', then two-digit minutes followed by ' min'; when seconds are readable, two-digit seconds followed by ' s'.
4 h 53 min
